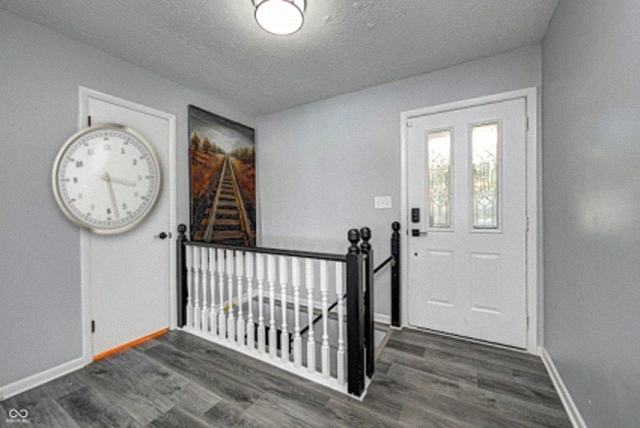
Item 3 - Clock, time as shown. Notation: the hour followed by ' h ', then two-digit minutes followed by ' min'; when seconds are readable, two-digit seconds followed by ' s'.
3 h 28 min
